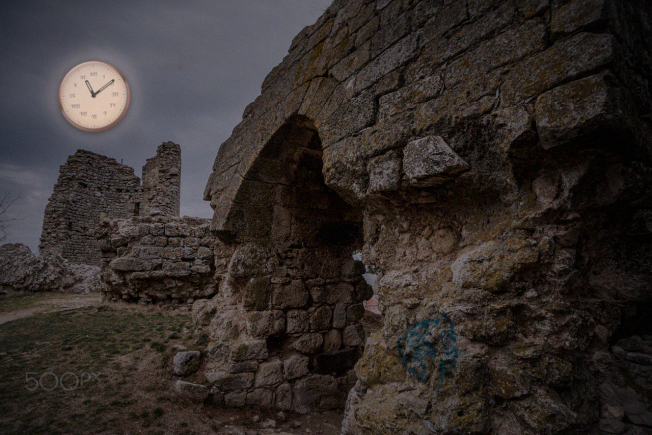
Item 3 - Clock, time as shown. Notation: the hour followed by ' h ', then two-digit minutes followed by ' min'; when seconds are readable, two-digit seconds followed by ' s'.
11 h 09 min
